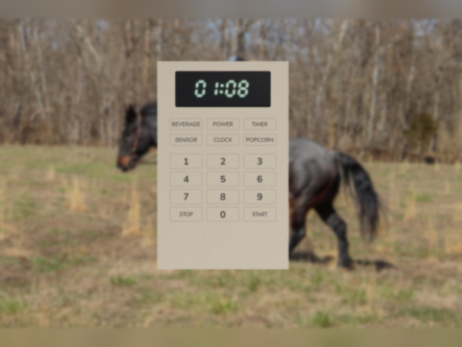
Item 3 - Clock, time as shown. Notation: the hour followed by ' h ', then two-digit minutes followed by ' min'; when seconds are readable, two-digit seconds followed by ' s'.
1 h 08 min
